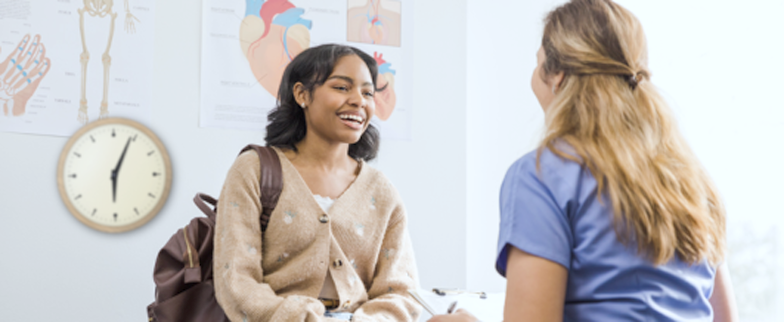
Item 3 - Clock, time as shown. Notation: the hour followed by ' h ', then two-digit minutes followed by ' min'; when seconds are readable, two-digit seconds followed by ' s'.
6 h 04 min
